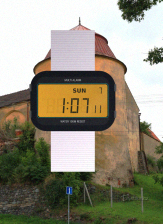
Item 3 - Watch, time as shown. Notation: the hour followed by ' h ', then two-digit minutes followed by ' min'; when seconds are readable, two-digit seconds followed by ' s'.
1 h 07 min 11 s
